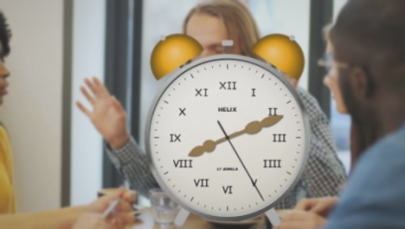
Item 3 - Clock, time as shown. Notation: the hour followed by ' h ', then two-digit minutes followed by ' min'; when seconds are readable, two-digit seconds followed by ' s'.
8 h 11 min 25 s
